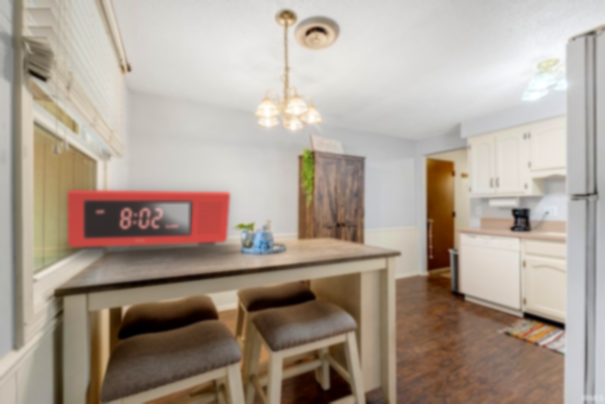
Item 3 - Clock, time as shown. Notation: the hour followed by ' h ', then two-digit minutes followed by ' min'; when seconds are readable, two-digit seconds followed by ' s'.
8 h 02 min
